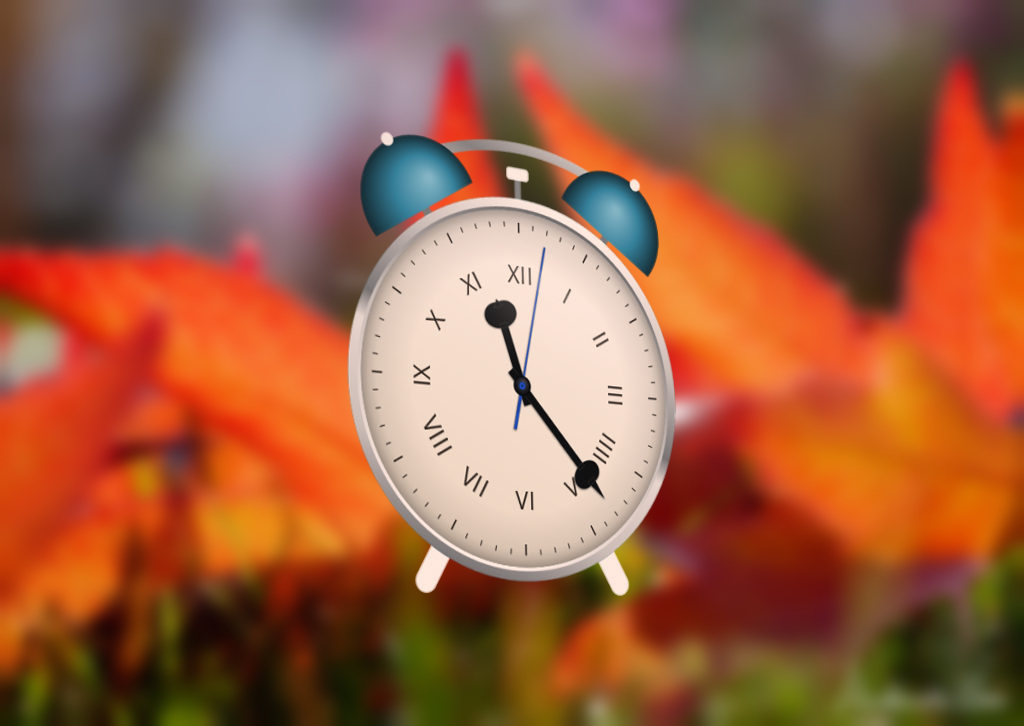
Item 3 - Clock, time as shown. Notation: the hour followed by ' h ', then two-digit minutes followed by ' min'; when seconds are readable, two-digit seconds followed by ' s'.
11 h 23 min 02 s
